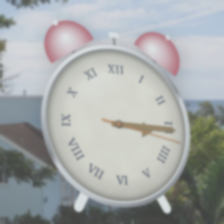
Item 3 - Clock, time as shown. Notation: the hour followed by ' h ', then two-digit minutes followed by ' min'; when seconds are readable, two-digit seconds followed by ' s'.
3 h 15 min 17 s
